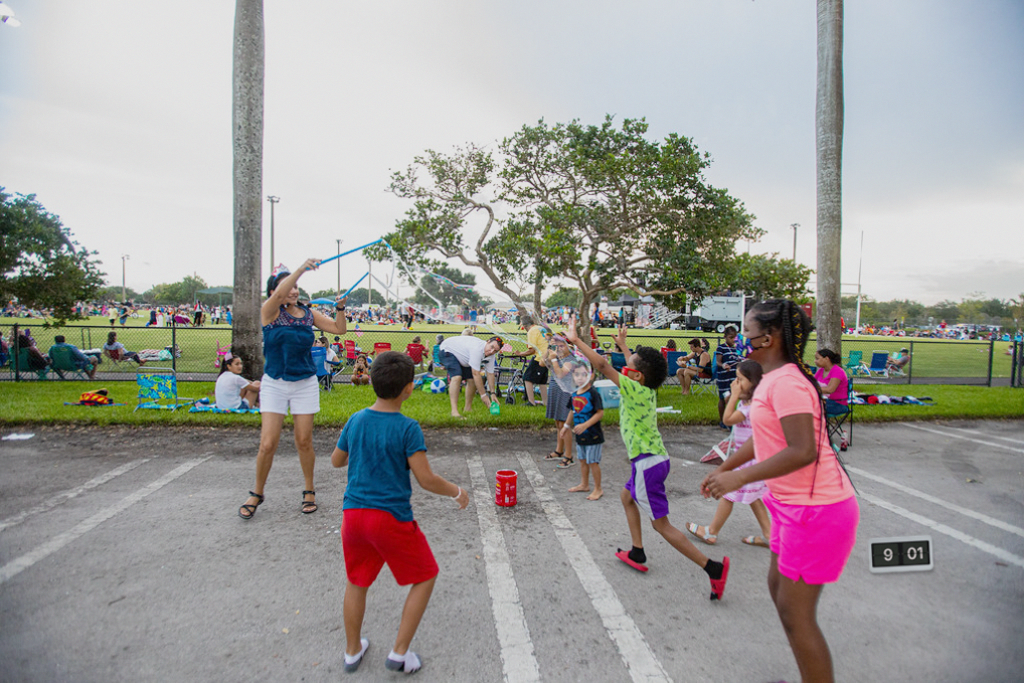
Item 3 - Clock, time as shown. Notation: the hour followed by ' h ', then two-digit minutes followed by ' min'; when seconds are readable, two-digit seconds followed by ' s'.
9 h 01 min
